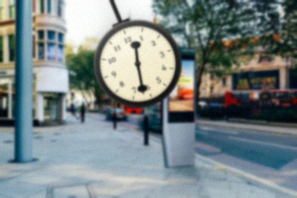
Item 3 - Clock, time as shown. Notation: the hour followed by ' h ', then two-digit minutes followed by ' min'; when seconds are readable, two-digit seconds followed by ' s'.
12 h 32 min
